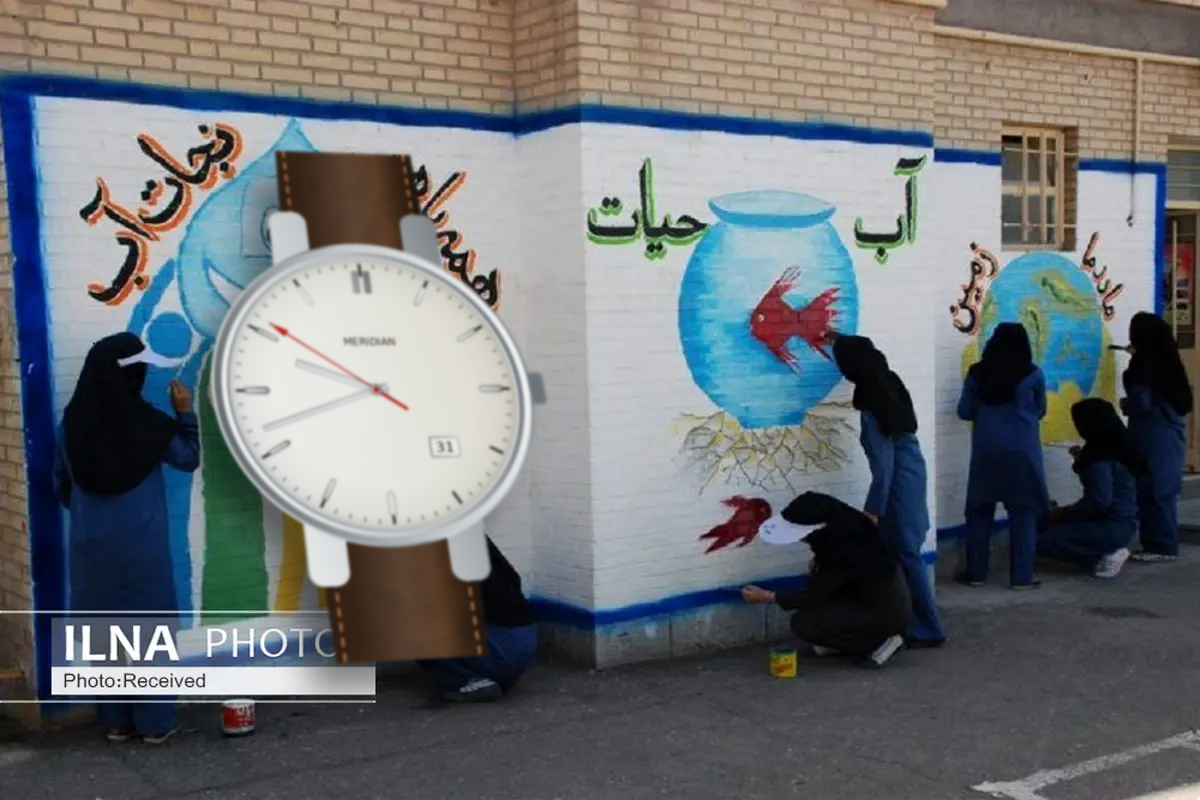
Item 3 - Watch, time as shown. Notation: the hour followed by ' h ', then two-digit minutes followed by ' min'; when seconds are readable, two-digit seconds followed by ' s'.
9 h 41 min 51 s
